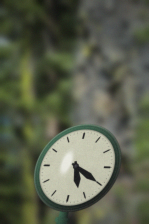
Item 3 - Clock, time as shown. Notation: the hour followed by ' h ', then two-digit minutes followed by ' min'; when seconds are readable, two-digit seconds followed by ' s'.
5 h 20 min
